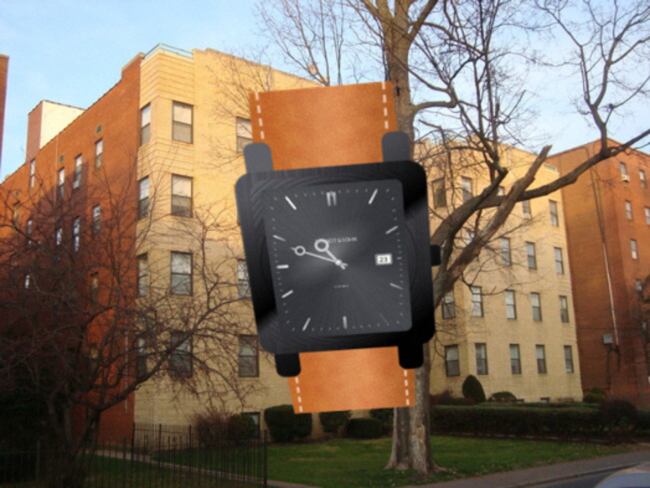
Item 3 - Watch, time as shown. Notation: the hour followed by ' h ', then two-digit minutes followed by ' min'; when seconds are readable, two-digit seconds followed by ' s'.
10 h 49 min
